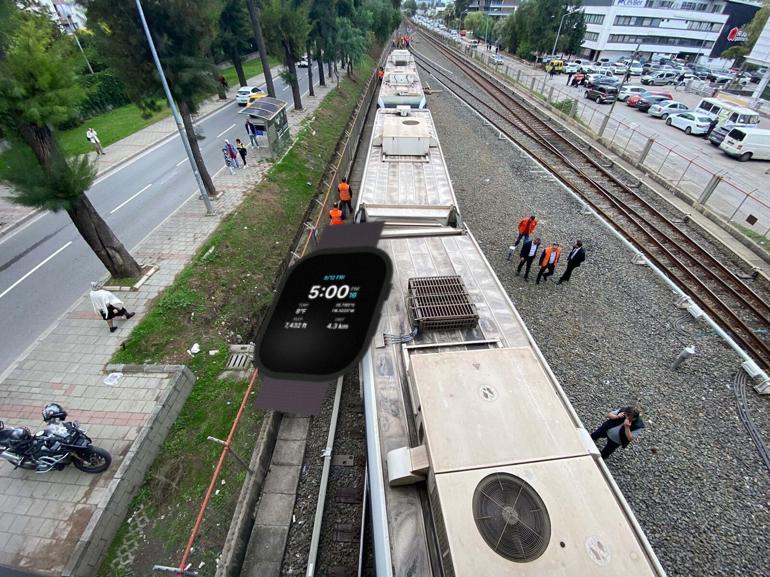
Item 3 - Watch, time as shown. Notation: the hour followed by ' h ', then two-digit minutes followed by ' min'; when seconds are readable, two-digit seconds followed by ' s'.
5 h 00 min
